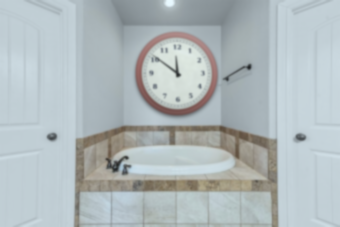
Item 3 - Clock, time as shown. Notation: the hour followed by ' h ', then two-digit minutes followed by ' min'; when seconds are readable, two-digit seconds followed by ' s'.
11 h 51 min
